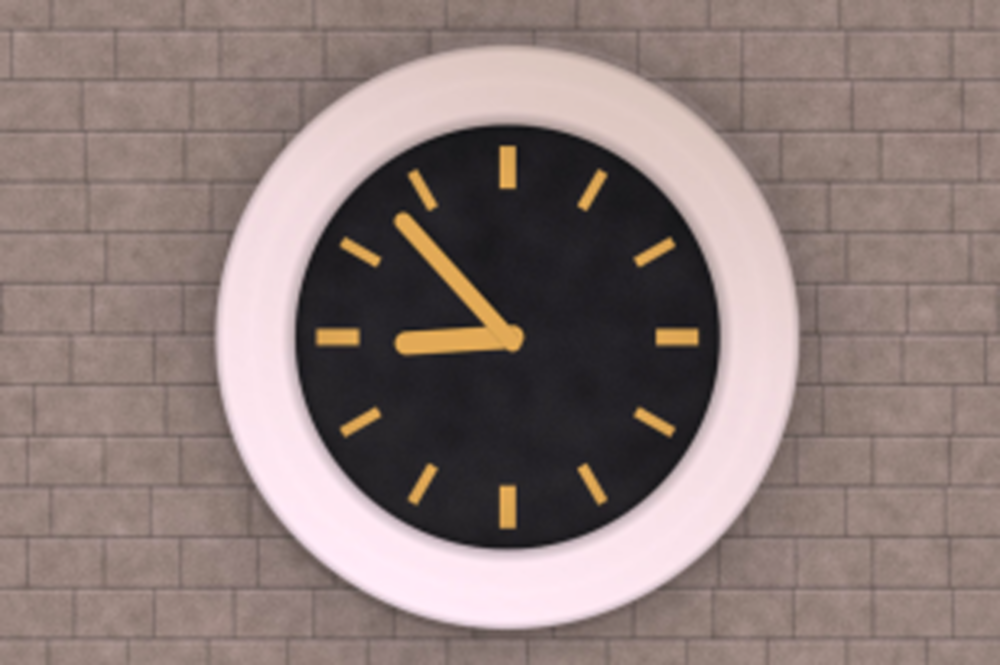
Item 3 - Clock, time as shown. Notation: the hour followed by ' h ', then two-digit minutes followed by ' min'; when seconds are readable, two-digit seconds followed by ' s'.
8 h 53 min
